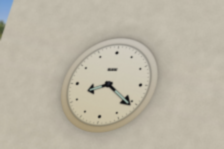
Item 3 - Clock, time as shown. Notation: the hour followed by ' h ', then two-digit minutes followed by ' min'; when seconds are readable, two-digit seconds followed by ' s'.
8 h 21 min
